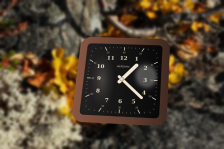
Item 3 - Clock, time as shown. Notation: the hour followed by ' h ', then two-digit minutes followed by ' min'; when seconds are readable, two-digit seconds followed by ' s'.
1 h 22 min
